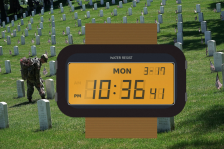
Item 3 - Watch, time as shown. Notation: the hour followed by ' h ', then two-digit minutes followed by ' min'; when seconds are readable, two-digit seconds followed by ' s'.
10 h 36 min 41 s
